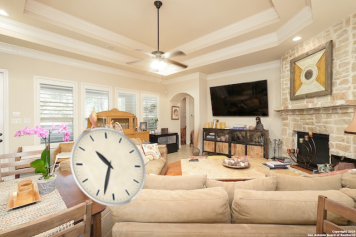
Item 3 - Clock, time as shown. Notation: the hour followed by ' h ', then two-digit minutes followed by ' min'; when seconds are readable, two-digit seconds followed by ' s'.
10 h 33 min
